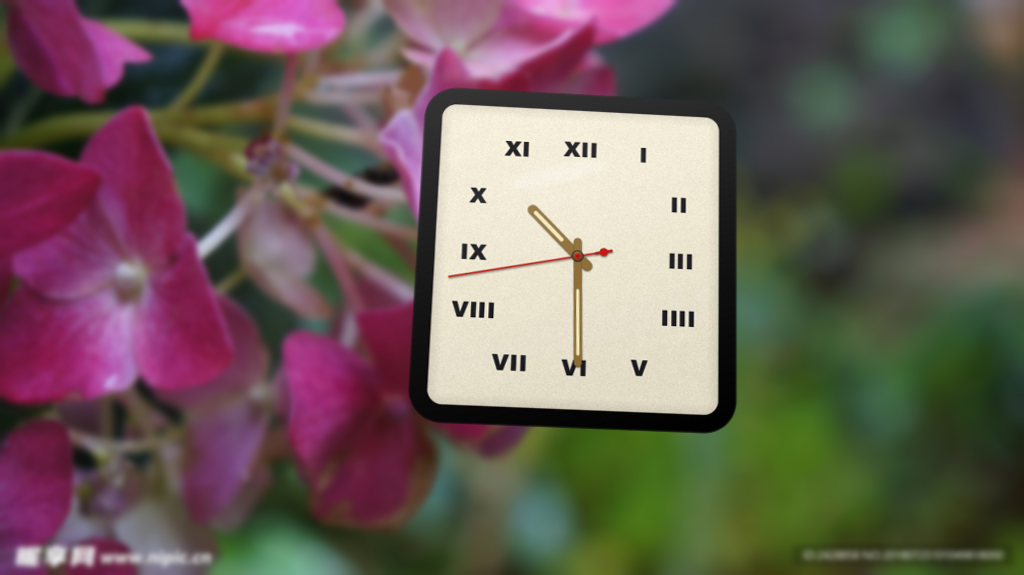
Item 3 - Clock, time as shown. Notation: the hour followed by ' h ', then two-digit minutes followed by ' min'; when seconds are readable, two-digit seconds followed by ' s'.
10 h 29 min 43 s
